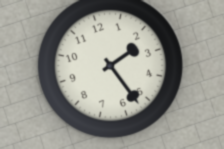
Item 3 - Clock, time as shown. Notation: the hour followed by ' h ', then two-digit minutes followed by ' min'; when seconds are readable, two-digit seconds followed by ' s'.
2 h 27 min
